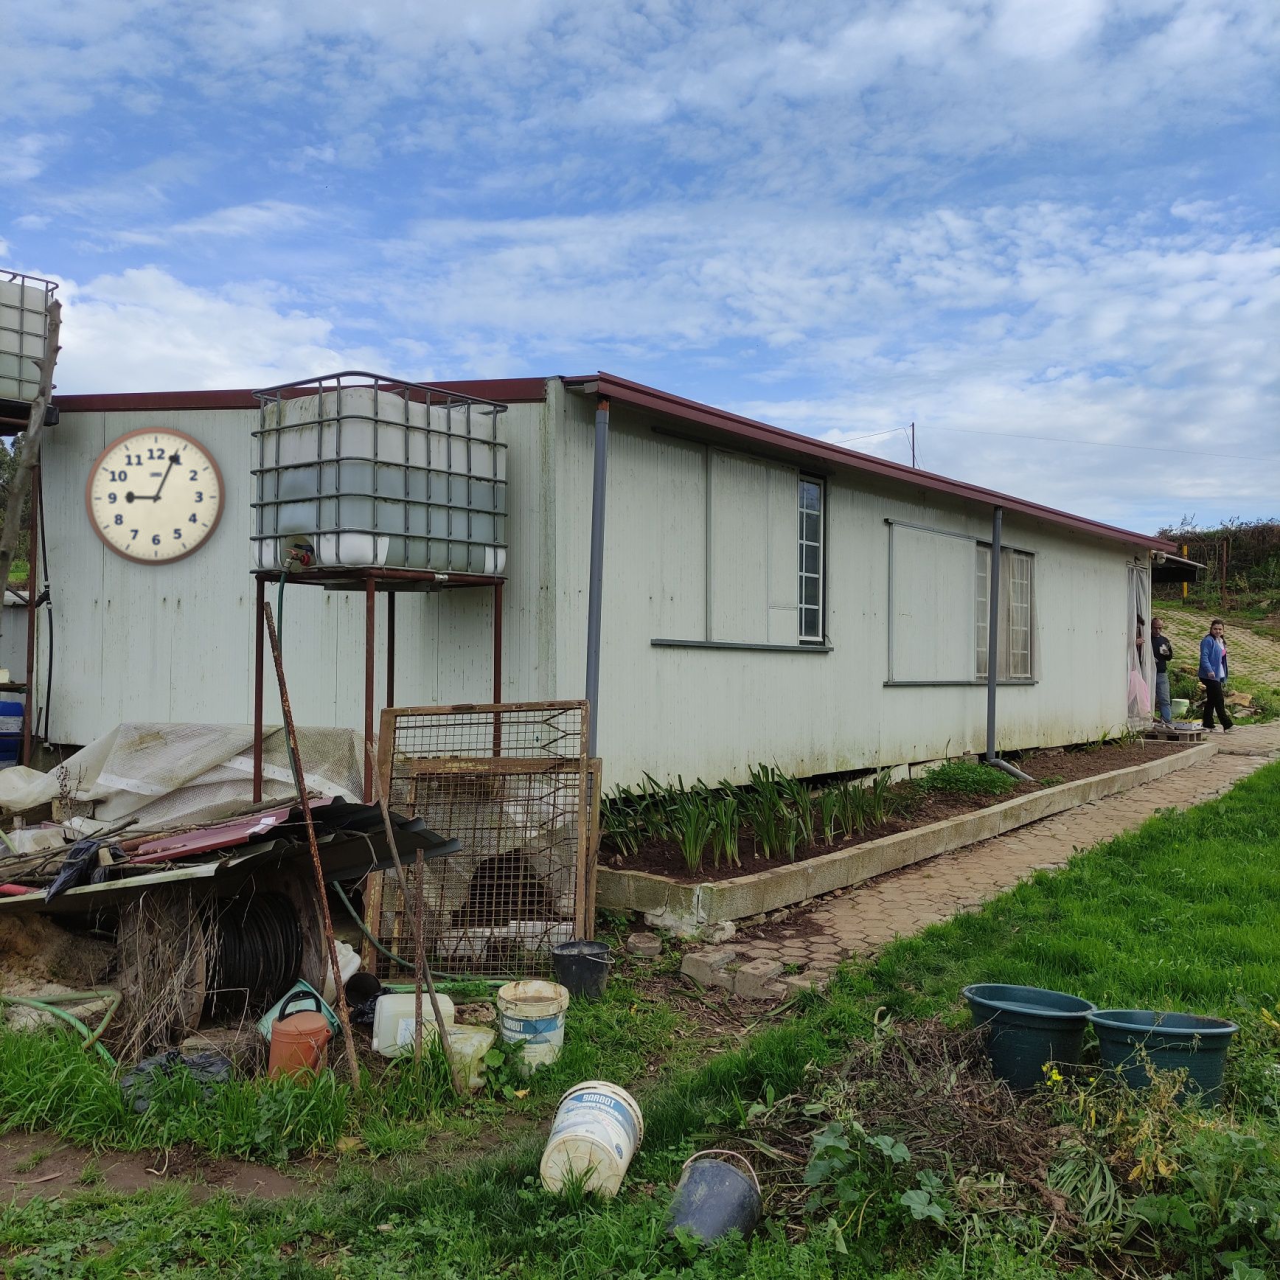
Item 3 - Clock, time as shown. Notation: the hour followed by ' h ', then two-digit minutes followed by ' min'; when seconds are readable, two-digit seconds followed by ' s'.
9 h 04 min
